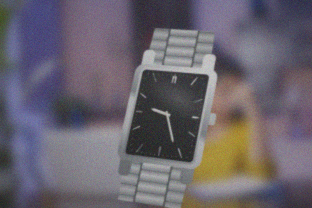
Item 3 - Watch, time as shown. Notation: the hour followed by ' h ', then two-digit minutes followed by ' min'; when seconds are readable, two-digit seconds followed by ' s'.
9 h 26 min
